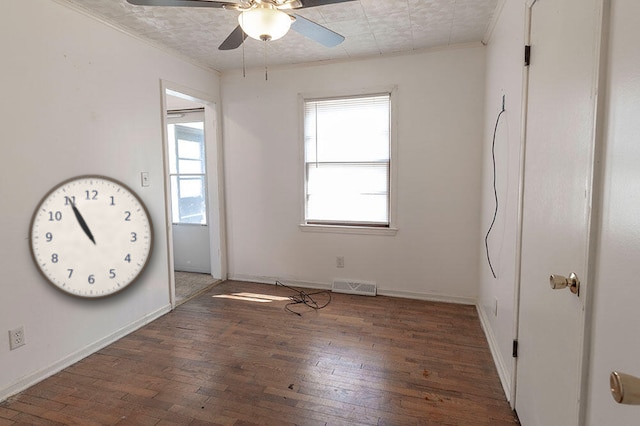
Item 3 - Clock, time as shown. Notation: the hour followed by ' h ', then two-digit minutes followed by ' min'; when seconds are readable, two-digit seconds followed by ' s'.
10 h 55 min
